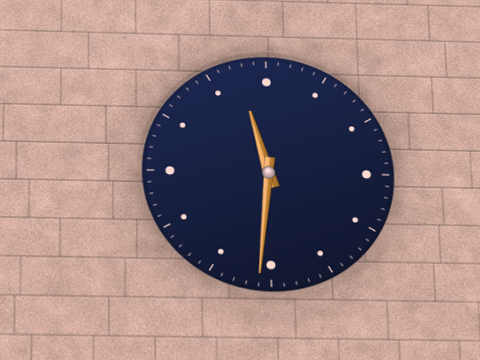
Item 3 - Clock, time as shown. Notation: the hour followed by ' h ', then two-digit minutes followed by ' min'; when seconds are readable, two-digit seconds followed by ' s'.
11 h 31 min
